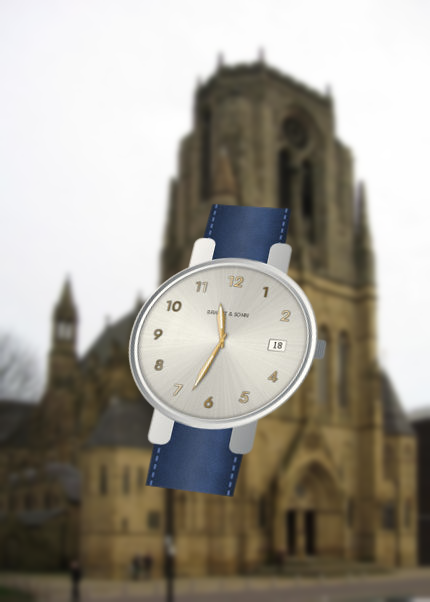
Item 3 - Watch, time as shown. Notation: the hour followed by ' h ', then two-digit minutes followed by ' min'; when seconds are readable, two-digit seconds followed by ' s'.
11 h 33 min
